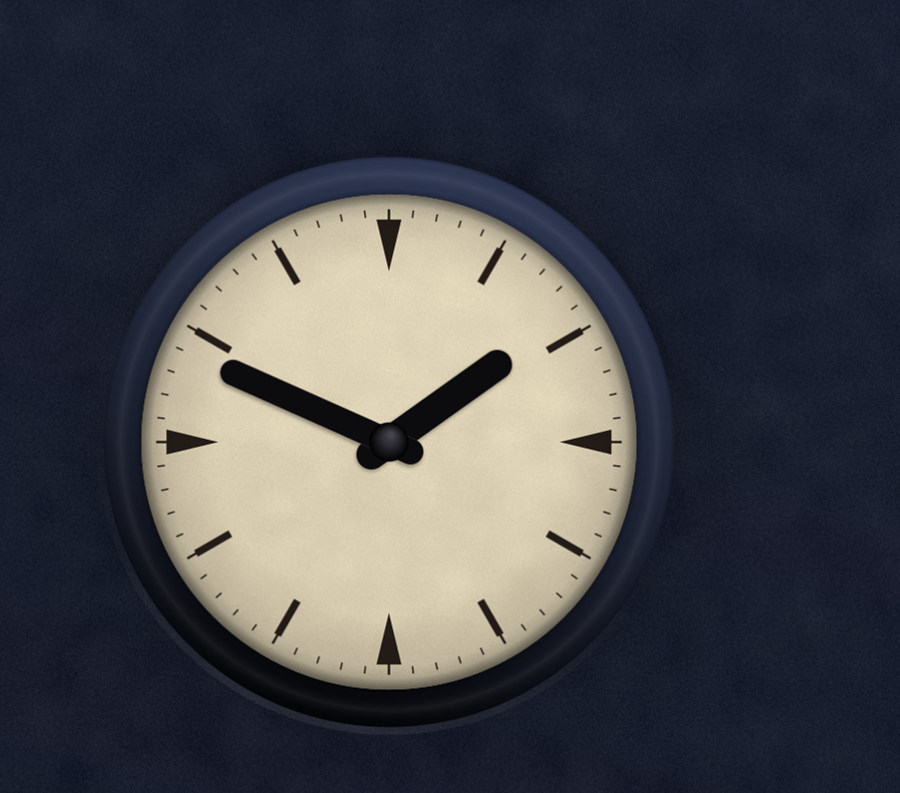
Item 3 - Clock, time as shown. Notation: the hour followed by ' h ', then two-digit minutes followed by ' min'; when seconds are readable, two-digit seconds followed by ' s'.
1 h 49 min
